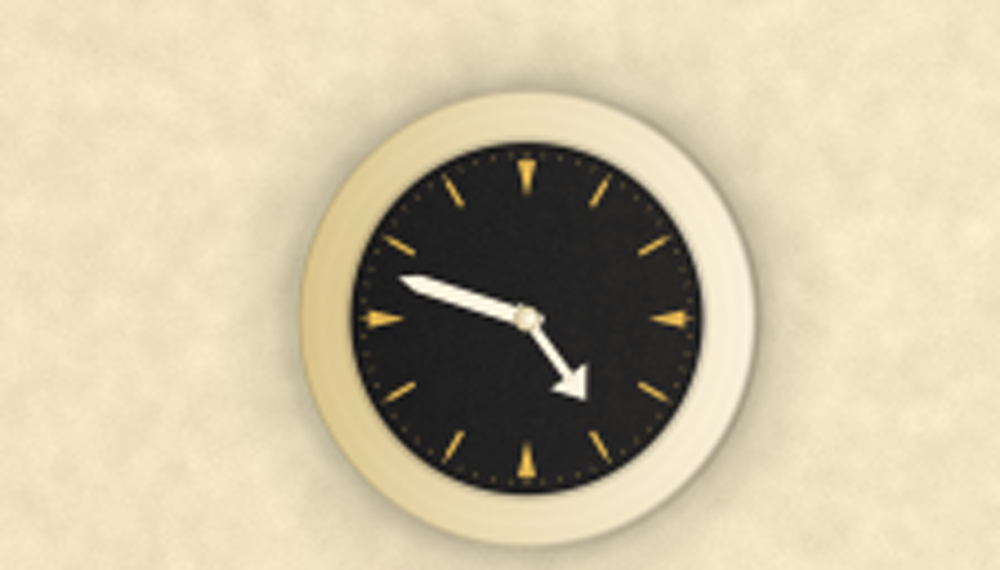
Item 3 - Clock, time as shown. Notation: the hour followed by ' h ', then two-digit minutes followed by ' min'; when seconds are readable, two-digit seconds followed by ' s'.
4 h 48 min
